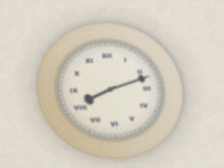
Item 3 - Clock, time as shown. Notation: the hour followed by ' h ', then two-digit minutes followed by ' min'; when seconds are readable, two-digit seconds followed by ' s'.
8 h 12 min
